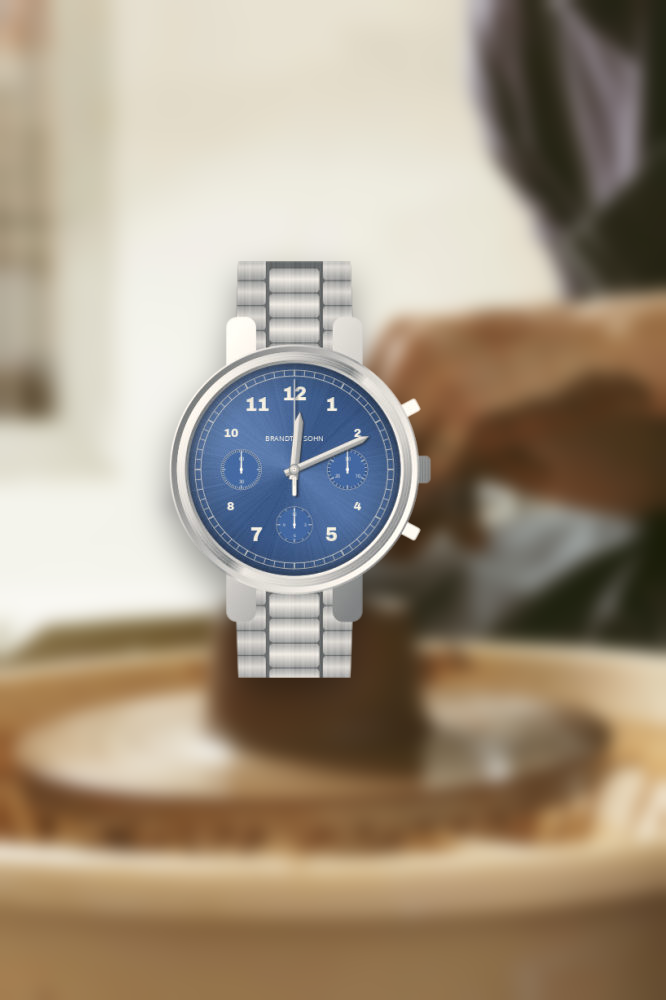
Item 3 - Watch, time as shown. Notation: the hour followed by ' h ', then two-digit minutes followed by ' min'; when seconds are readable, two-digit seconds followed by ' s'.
12 h 11 min
